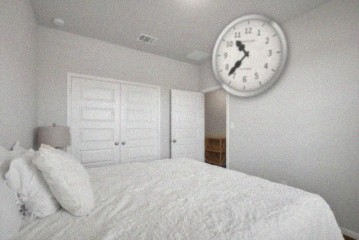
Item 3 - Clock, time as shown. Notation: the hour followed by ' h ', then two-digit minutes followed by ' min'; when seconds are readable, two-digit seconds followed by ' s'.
10 h 37 min
